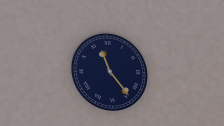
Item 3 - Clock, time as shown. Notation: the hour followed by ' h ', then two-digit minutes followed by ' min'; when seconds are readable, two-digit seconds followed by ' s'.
11 h 24 min
